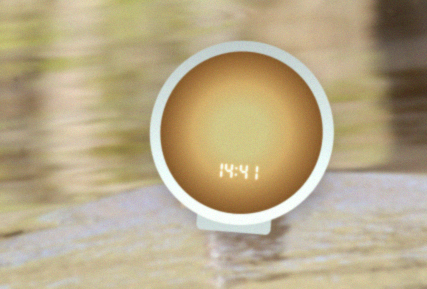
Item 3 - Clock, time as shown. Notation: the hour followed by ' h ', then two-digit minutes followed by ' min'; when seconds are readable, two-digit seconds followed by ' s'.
14 h 41 min
